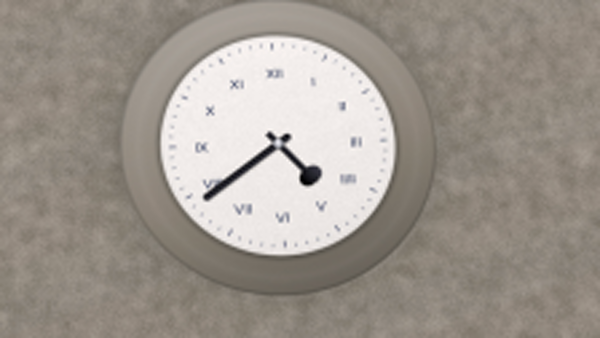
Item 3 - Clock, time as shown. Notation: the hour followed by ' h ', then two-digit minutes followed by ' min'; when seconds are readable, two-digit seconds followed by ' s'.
4 h 39 min
